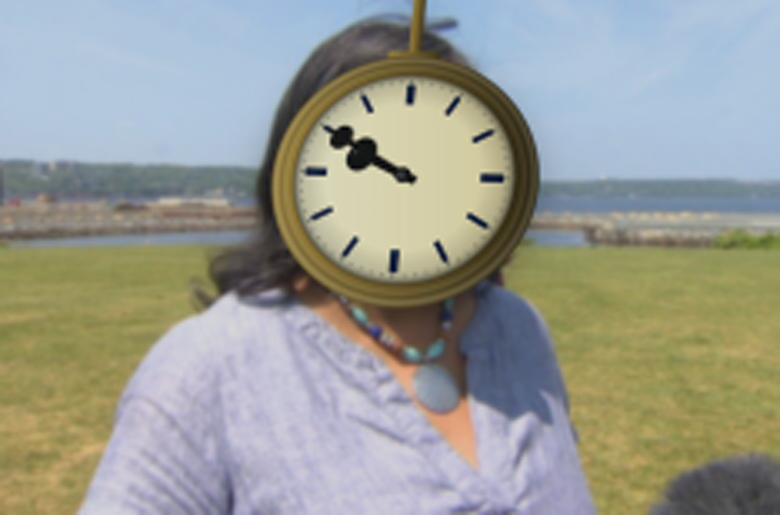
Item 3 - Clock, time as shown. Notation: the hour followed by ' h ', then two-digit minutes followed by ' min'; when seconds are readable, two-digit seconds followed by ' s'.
9 h 50 min
